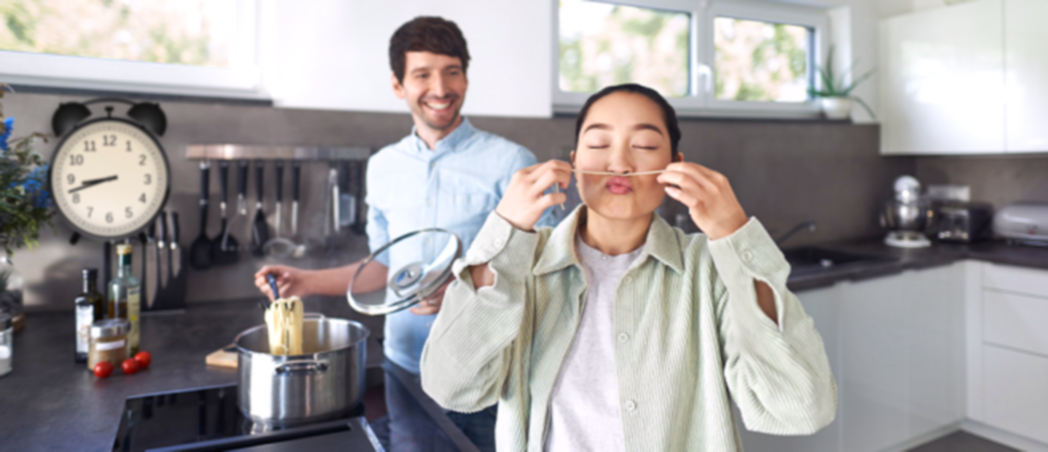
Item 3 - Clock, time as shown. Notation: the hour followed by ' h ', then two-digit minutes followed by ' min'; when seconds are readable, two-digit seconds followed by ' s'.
8 h 42 min
